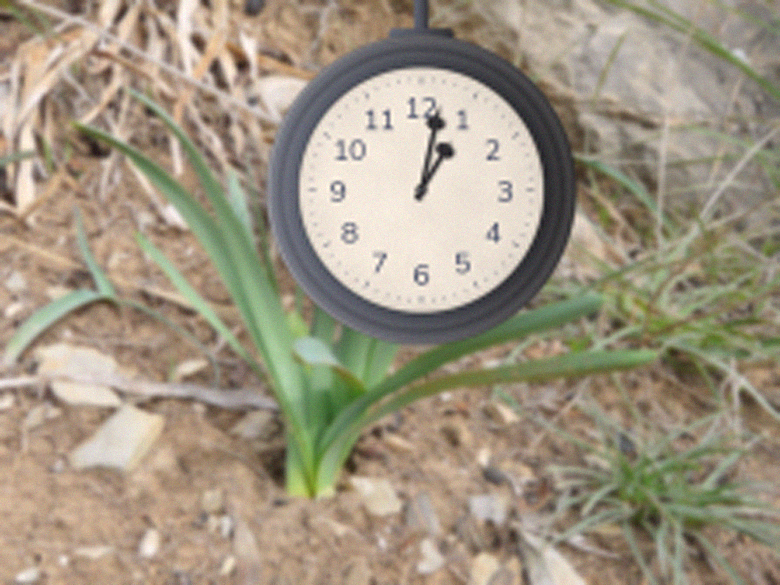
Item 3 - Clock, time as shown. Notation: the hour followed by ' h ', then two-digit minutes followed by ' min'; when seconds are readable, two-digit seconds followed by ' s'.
1 h 02 min
